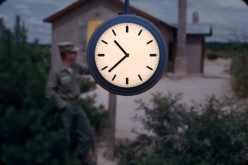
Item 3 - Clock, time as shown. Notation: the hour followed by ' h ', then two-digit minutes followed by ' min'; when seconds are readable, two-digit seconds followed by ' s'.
10 h 38 min
